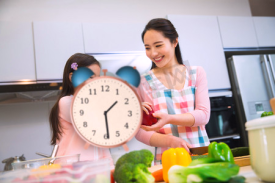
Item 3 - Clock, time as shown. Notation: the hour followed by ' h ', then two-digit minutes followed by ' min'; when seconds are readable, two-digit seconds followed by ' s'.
1 h 29 min
